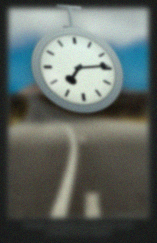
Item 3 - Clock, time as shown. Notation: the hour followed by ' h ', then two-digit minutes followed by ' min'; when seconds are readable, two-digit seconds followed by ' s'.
7 h 14 min
